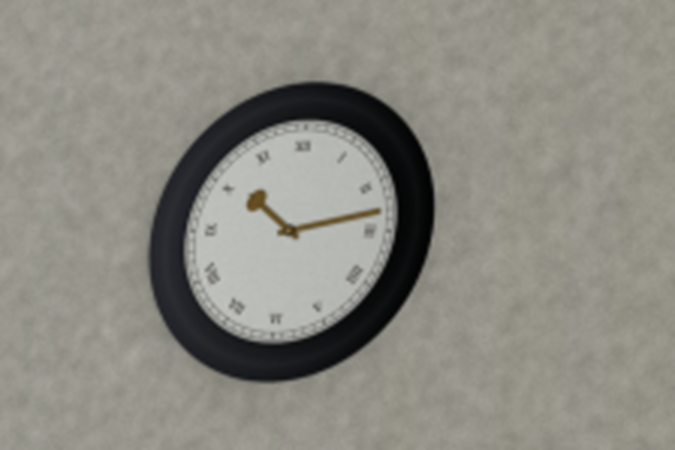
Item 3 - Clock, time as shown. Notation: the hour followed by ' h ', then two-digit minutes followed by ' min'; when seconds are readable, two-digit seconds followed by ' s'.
10 h 13 min
